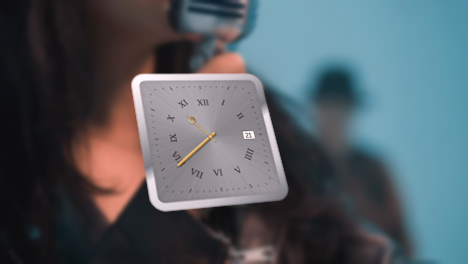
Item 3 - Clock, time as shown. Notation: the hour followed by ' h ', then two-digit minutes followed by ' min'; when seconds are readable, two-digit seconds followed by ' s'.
10 h 39 min
